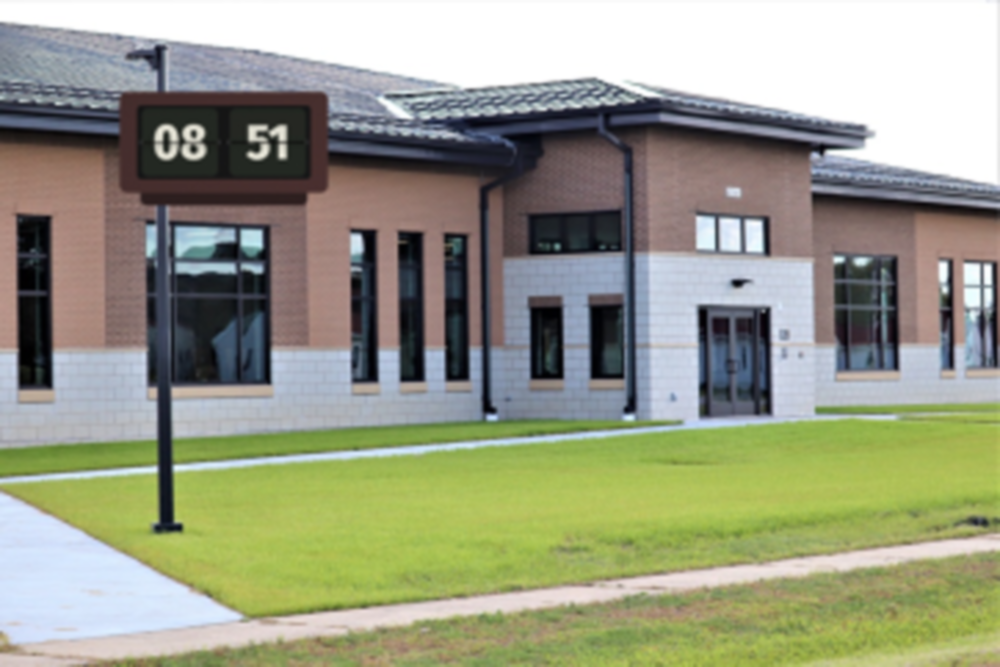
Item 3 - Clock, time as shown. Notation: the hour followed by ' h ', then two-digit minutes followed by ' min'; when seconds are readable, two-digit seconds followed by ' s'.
8 h 51 min
